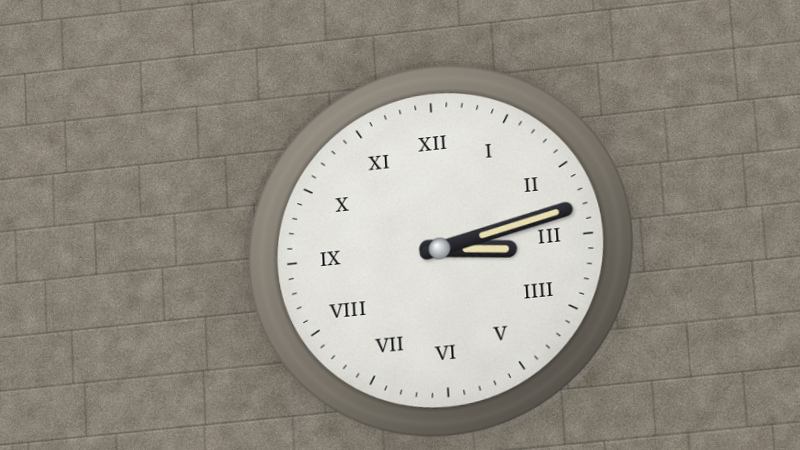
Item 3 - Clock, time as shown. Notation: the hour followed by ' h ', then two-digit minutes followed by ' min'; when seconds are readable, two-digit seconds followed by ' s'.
3 h 13 min
